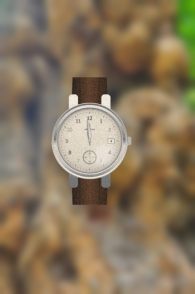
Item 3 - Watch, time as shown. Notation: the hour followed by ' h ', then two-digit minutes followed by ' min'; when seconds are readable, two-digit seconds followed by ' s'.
11 h 59 min
